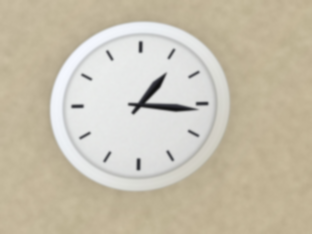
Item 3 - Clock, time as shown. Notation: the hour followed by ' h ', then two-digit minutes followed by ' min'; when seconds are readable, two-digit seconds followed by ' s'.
1 h 16 min
